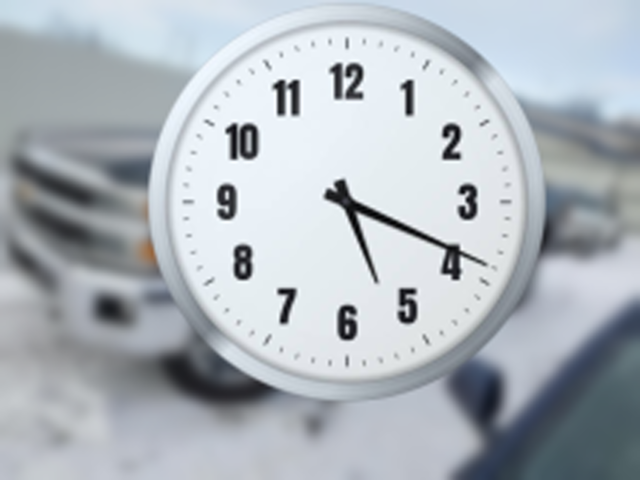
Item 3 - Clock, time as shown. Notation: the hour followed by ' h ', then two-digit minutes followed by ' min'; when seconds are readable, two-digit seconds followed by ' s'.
5 h 19 min
